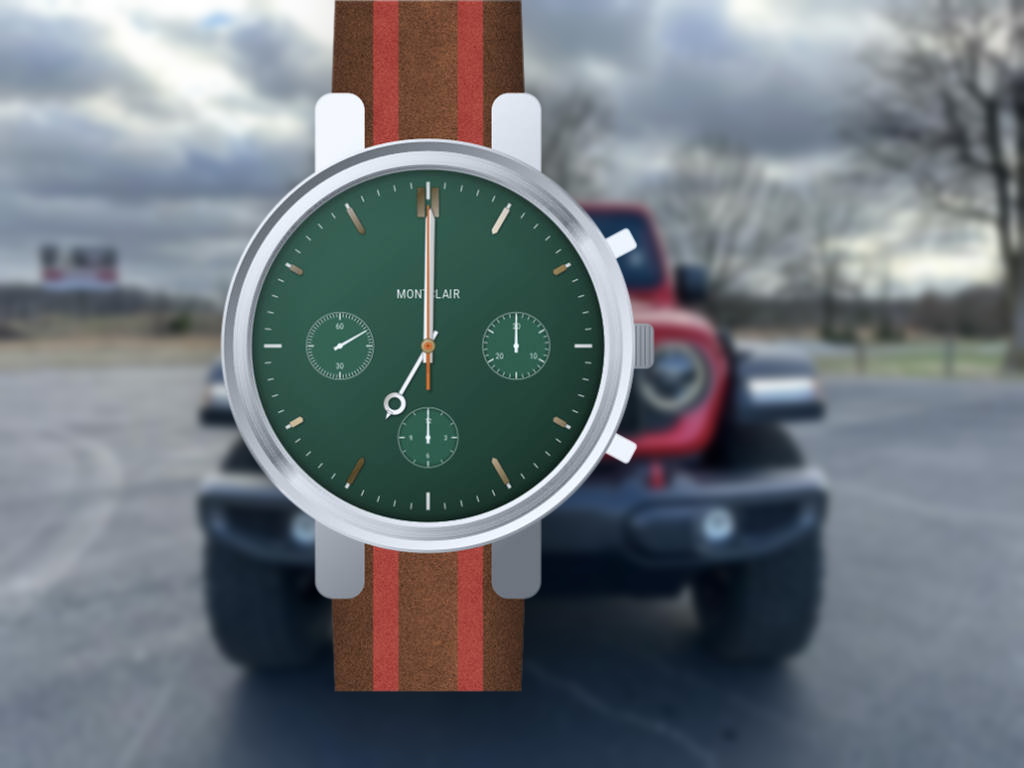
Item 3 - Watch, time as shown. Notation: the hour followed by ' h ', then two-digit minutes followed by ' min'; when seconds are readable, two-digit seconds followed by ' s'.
7 h 00 min 10 s
